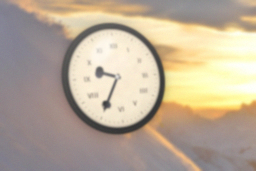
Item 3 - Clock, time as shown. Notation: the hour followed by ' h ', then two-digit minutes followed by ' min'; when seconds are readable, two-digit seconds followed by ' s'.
9 h 35 min
